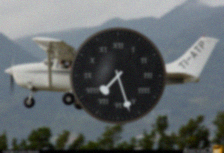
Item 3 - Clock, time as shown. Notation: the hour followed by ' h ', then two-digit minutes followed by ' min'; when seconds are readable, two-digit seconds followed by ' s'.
7 h 27 min
